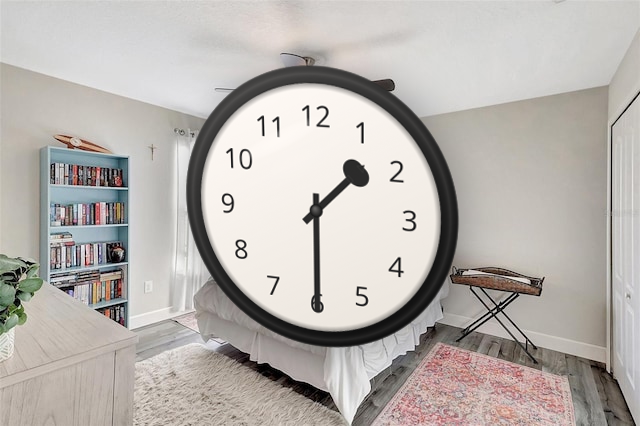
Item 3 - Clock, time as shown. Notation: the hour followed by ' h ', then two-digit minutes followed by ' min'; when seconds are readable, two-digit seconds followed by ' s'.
1 h 30 min
